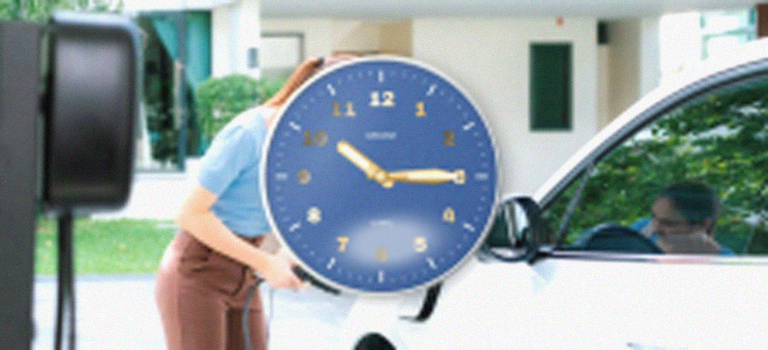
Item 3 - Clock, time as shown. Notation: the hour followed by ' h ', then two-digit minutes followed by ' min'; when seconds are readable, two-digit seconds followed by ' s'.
10 h 15 min
